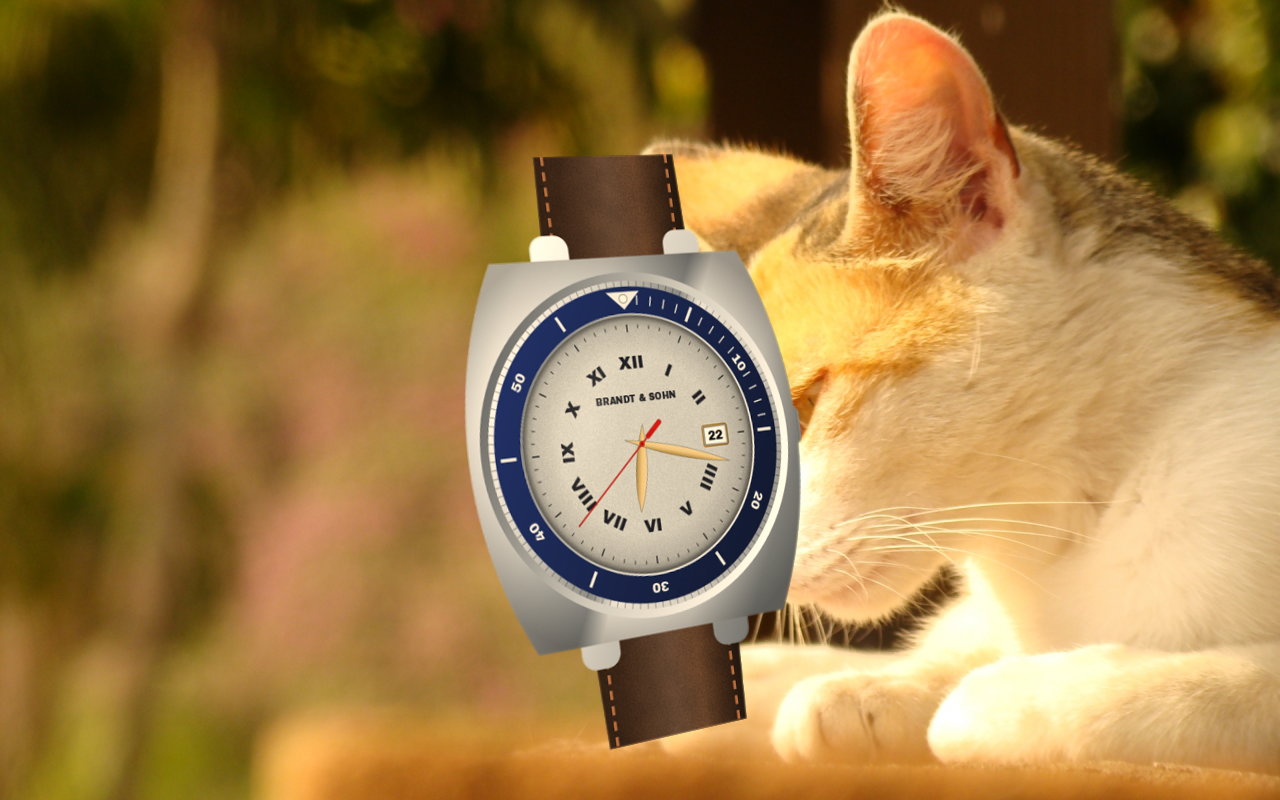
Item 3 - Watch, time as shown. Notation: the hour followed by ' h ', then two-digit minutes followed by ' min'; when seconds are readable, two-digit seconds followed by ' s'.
6 h 17 min 38 s
